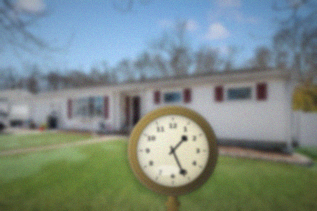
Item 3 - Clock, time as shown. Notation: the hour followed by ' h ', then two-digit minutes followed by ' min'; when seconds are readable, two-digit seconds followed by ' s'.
1 h 26 min
